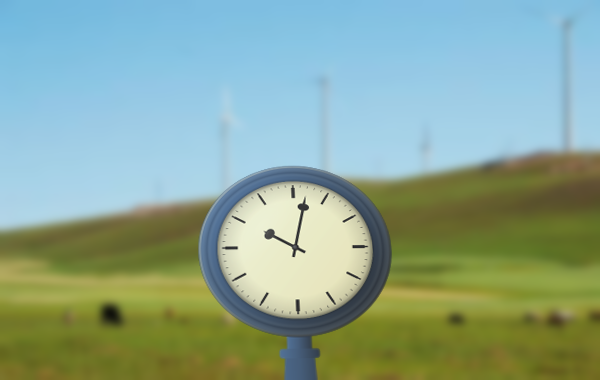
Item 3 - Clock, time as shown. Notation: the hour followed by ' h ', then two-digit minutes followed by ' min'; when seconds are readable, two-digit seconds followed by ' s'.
10 h 02 min
